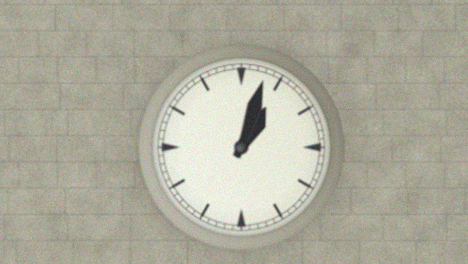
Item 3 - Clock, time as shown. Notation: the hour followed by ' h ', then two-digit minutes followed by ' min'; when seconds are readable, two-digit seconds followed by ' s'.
1 h 03 min
